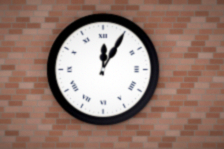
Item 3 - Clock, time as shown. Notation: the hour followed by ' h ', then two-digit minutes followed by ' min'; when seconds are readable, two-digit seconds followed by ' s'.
12 h 05 min
